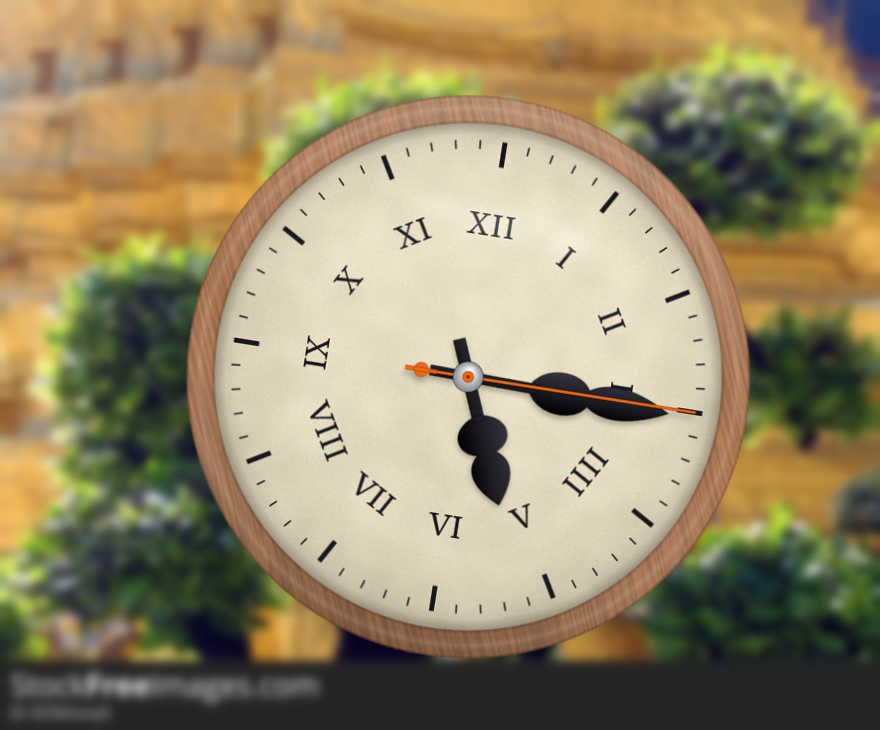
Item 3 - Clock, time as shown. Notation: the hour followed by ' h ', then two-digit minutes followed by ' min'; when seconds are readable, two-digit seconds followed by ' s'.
5 h 15 min 15 s
